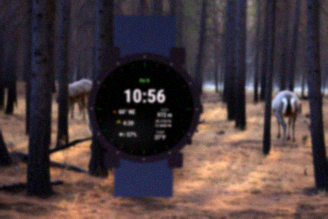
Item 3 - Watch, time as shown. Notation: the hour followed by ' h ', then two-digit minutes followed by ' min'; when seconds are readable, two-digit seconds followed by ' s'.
10 h 56 min
